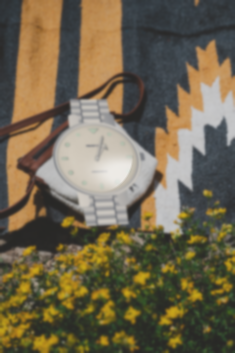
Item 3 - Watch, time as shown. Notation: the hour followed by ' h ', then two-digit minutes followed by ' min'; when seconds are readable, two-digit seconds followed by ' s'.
1 h 03 min
